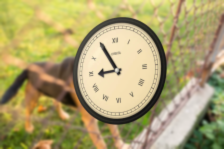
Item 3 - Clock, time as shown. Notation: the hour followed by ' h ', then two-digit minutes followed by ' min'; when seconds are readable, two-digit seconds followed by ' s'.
8 h 55 min
